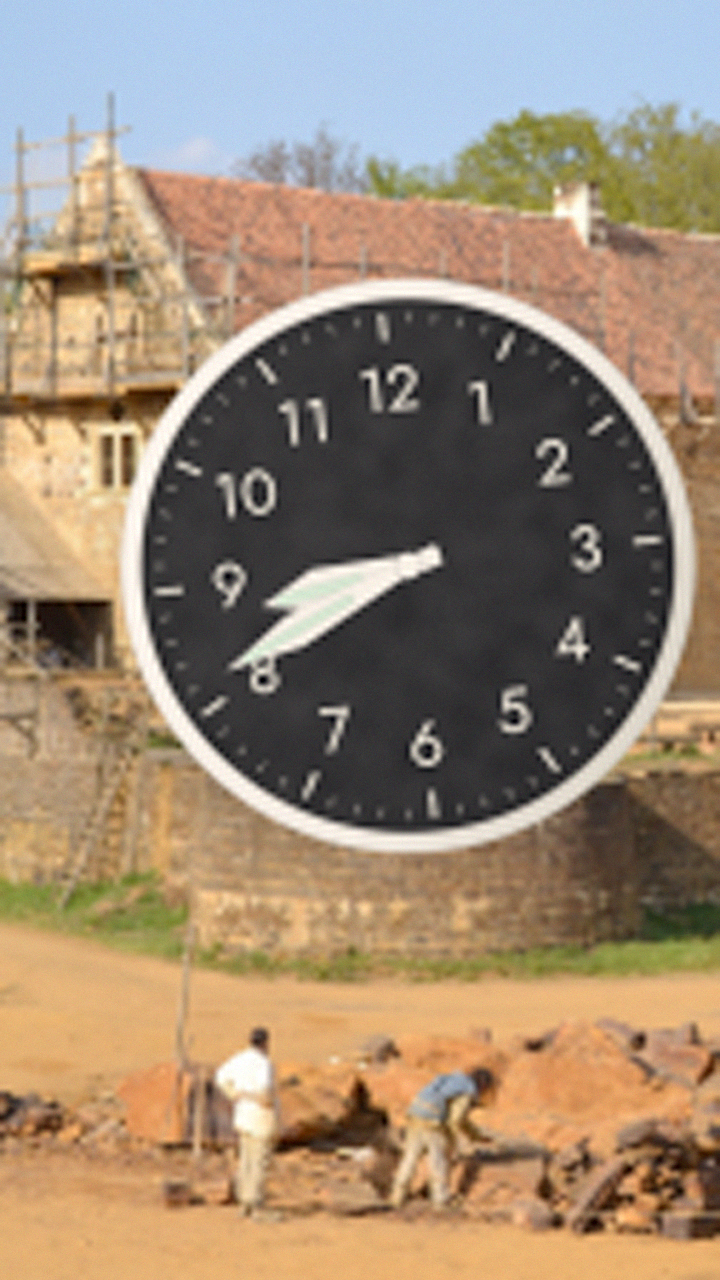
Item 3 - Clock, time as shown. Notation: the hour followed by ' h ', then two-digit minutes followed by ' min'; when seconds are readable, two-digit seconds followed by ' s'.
8 h 41 min
